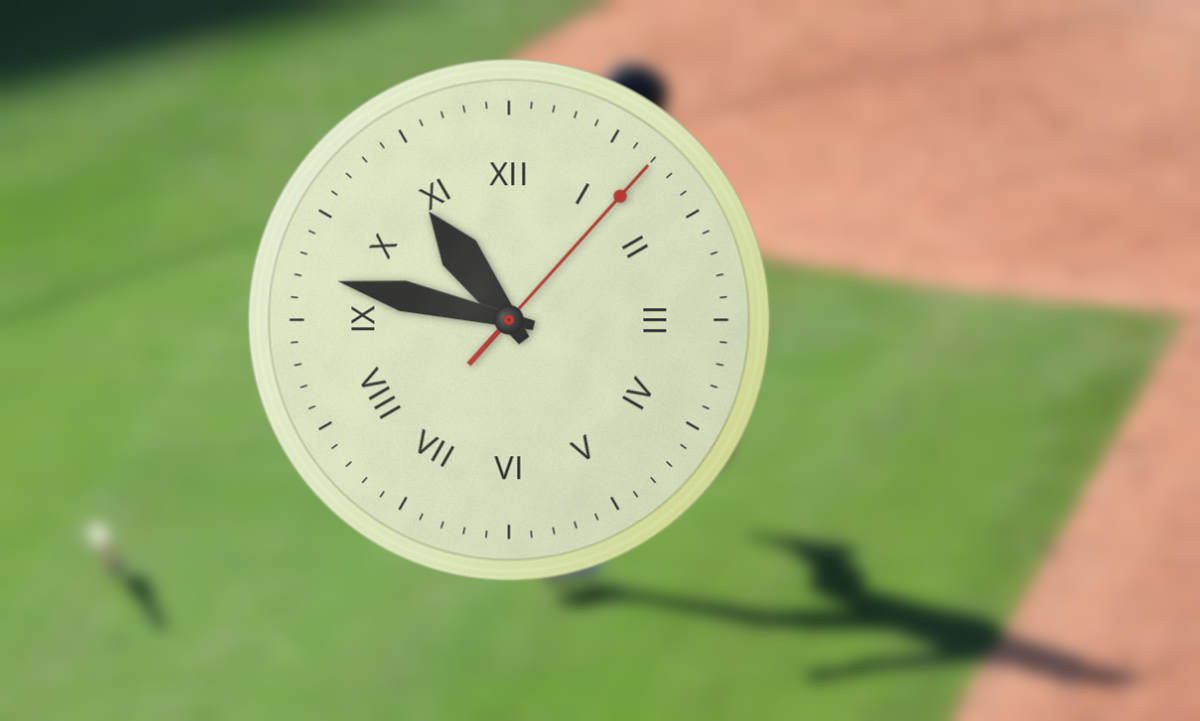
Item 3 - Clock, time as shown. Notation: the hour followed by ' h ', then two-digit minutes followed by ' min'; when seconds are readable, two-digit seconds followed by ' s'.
10 h 47 min 07 s
